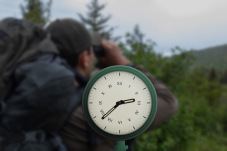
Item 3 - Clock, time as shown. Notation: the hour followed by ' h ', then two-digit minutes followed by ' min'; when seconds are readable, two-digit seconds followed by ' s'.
2 h 38 min
